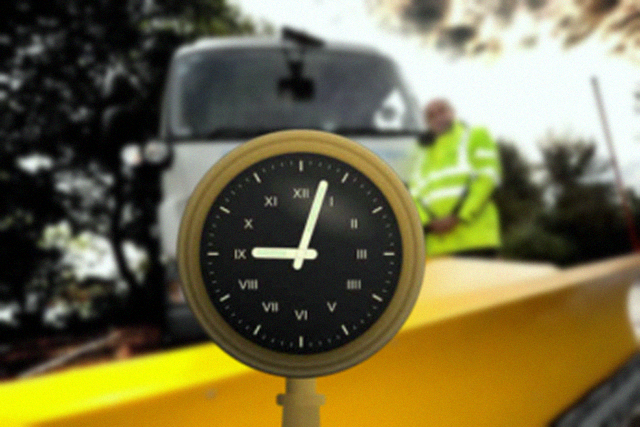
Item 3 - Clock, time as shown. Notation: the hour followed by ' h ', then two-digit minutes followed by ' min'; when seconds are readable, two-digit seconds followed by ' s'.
9 h 03 min
